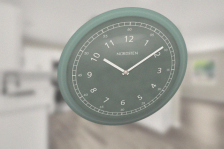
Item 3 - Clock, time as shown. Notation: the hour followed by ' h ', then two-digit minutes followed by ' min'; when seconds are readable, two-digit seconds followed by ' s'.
10 h 09 min
